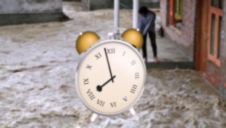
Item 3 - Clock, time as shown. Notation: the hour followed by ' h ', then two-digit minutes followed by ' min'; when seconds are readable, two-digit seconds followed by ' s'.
7 h 58 min
